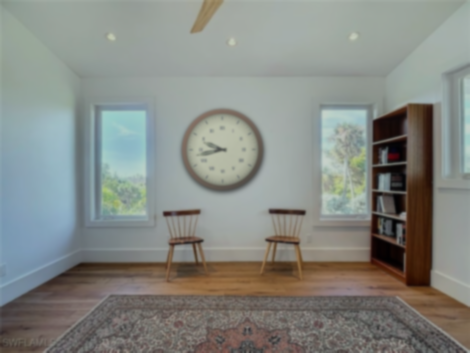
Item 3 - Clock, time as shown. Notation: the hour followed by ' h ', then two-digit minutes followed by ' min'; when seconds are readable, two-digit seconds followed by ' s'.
9 h 43 min
